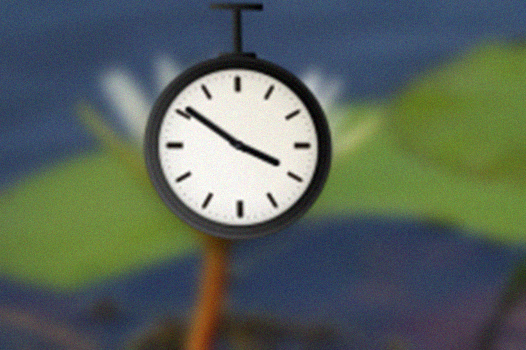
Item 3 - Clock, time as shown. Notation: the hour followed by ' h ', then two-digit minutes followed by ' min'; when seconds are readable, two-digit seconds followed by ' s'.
3 h 51 min
